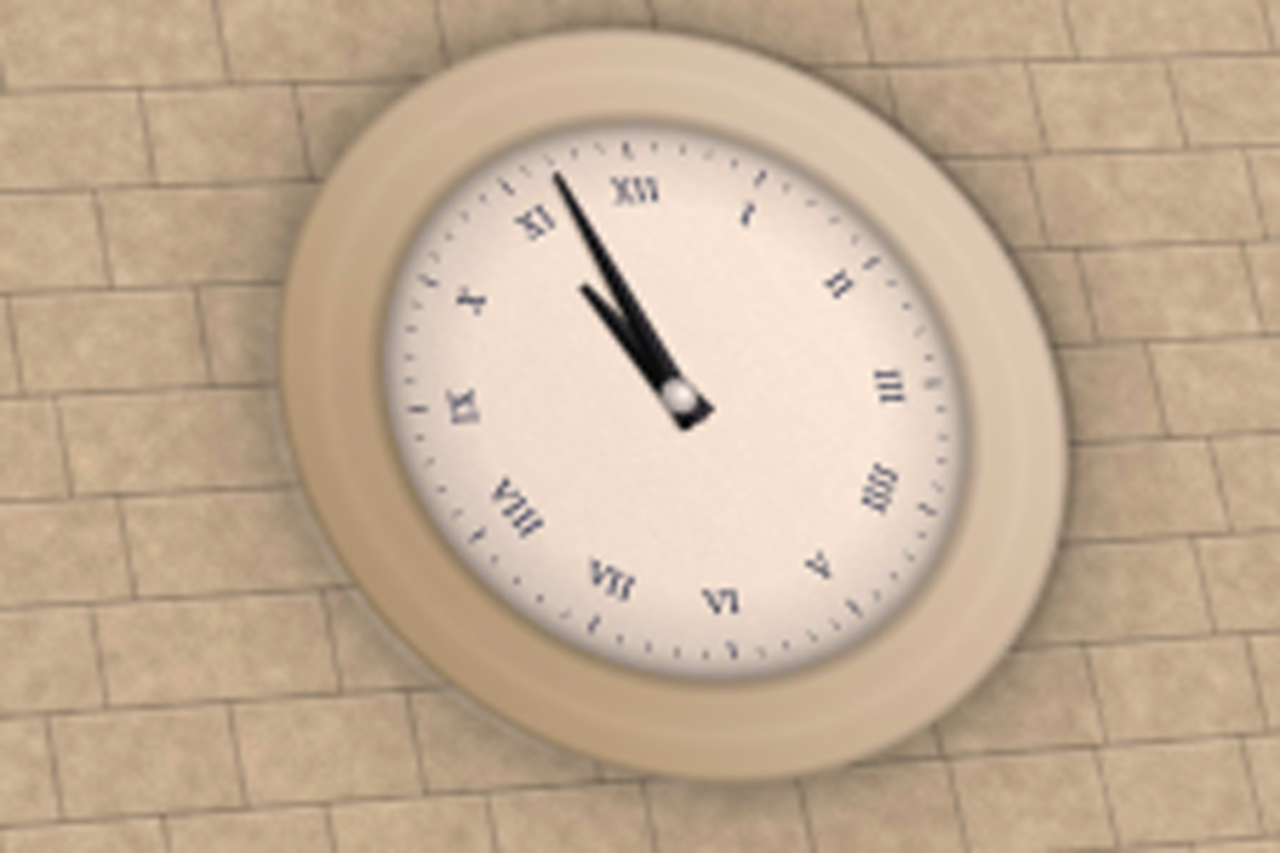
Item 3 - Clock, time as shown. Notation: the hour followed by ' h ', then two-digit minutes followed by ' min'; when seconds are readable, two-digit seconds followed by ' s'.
10 h 57 min
